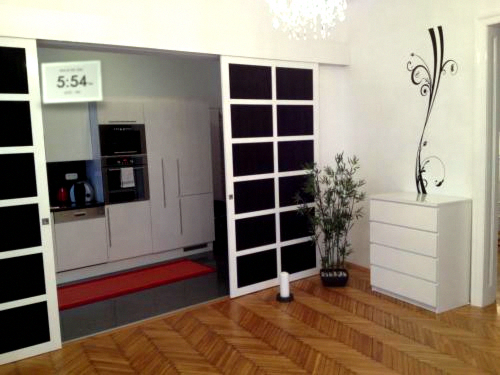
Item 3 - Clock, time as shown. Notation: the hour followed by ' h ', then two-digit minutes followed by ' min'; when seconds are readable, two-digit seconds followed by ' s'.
5 h 54 min
